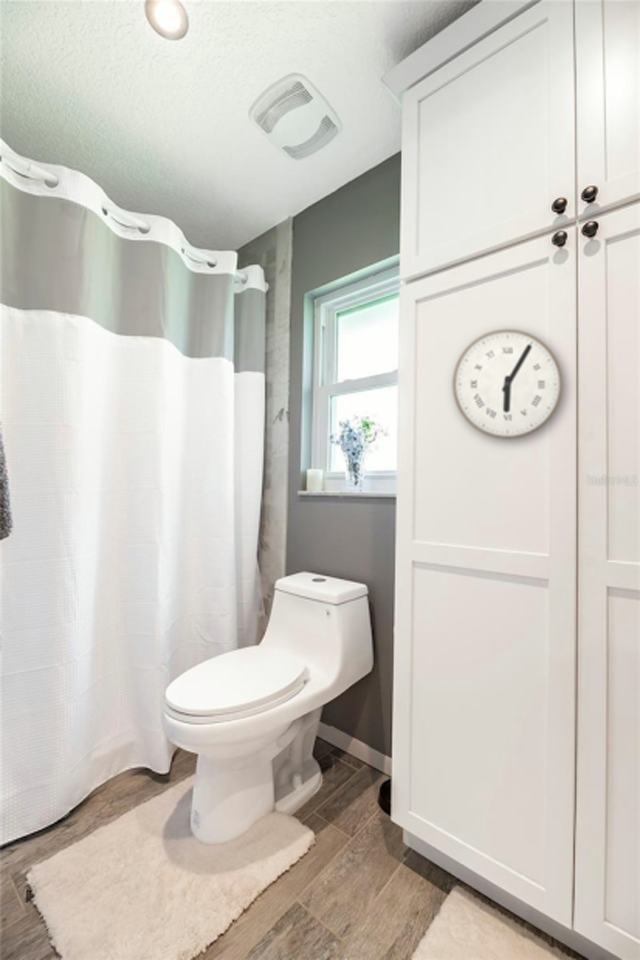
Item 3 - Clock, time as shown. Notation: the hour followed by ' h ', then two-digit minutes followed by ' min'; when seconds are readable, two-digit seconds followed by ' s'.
6 h 05 min
